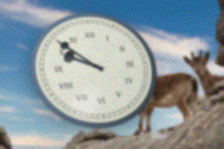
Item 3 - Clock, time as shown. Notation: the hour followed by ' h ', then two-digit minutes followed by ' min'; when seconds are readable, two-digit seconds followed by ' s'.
9 h 52 min
